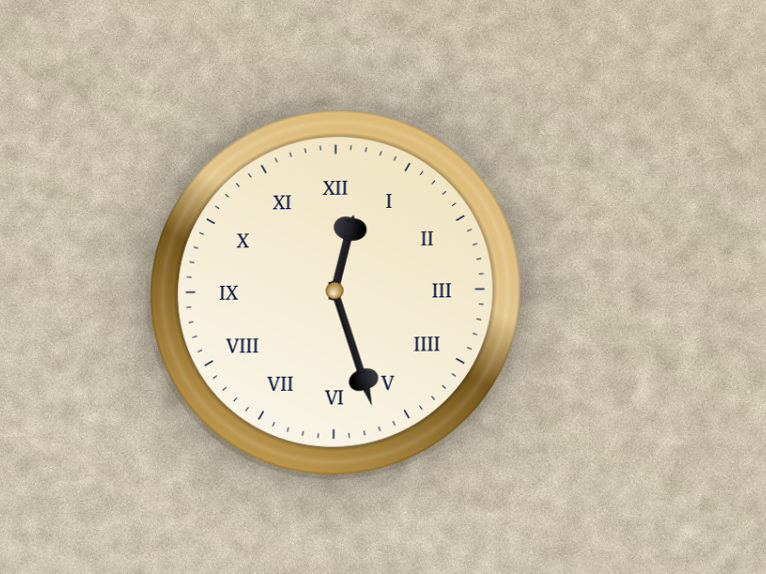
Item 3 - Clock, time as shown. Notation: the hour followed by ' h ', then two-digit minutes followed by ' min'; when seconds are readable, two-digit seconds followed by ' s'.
12 h 27 min
